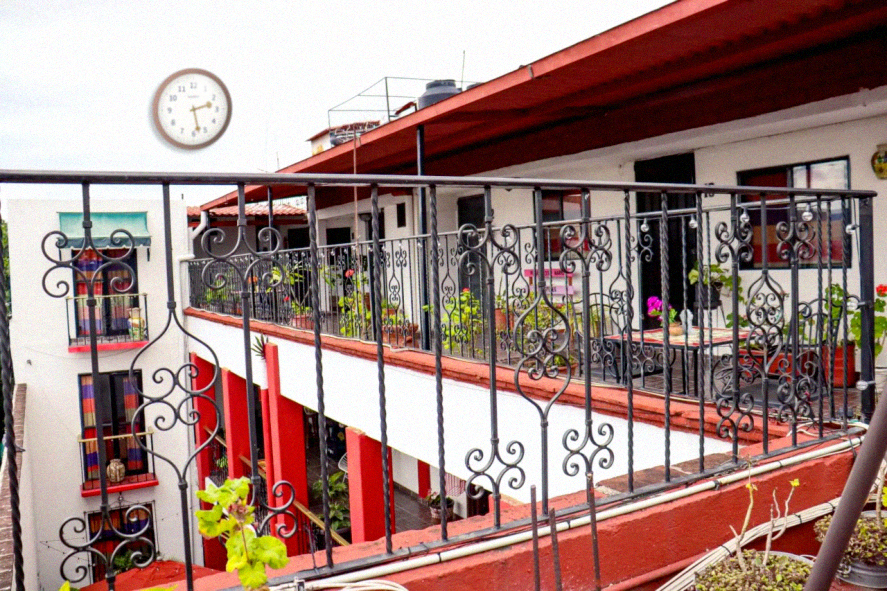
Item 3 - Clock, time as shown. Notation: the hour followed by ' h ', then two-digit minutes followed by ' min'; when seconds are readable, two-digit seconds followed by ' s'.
2 h 28 min
